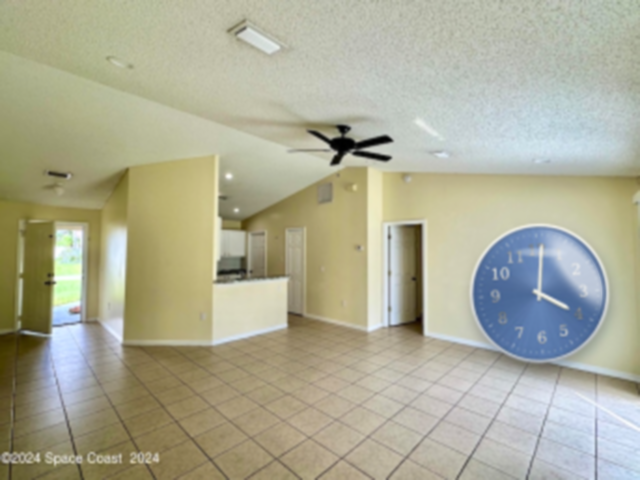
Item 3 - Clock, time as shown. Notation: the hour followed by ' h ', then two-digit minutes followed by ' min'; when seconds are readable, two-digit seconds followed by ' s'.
4 h 01 min
